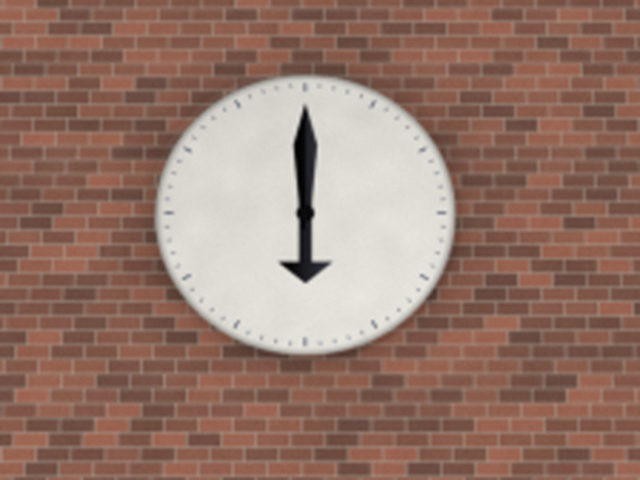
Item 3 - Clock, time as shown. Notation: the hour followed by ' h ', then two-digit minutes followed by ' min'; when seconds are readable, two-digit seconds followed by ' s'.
6 h 00 min
